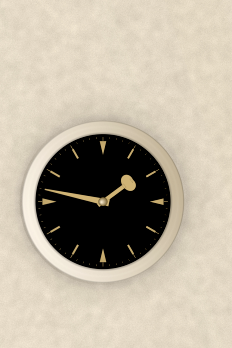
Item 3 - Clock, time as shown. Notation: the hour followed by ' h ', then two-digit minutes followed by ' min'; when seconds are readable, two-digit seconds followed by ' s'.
1 h 47 min
